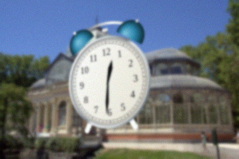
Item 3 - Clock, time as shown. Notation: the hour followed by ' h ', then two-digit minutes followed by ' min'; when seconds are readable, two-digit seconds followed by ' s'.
12 h 31 min
